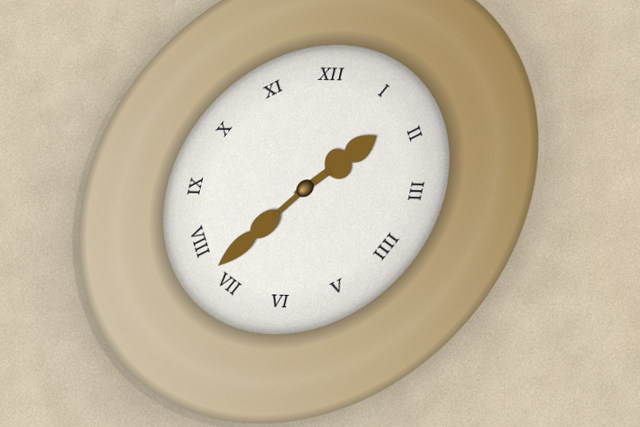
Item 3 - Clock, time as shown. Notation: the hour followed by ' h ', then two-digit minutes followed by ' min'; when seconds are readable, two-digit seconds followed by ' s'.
1 h 37 min
